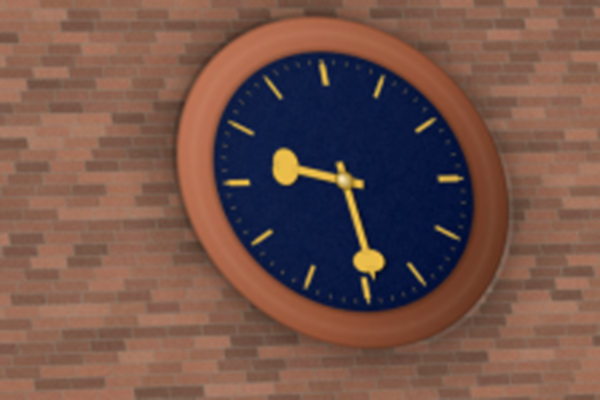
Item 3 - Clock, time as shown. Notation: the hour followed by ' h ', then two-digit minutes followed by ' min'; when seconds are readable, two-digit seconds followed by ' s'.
9 h 29 min
